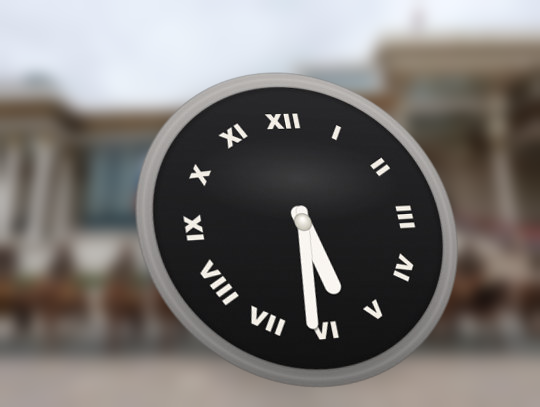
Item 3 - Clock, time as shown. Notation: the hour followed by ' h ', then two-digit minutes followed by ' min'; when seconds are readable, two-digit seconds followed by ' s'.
5 h 31 min
